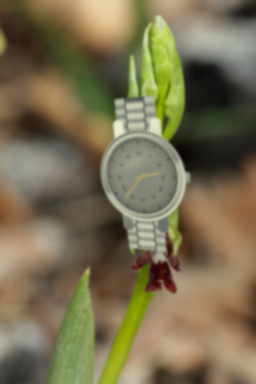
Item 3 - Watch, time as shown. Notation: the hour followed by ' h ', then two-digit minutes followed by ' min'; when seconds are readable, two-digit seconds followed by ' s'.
2 h 37 min
